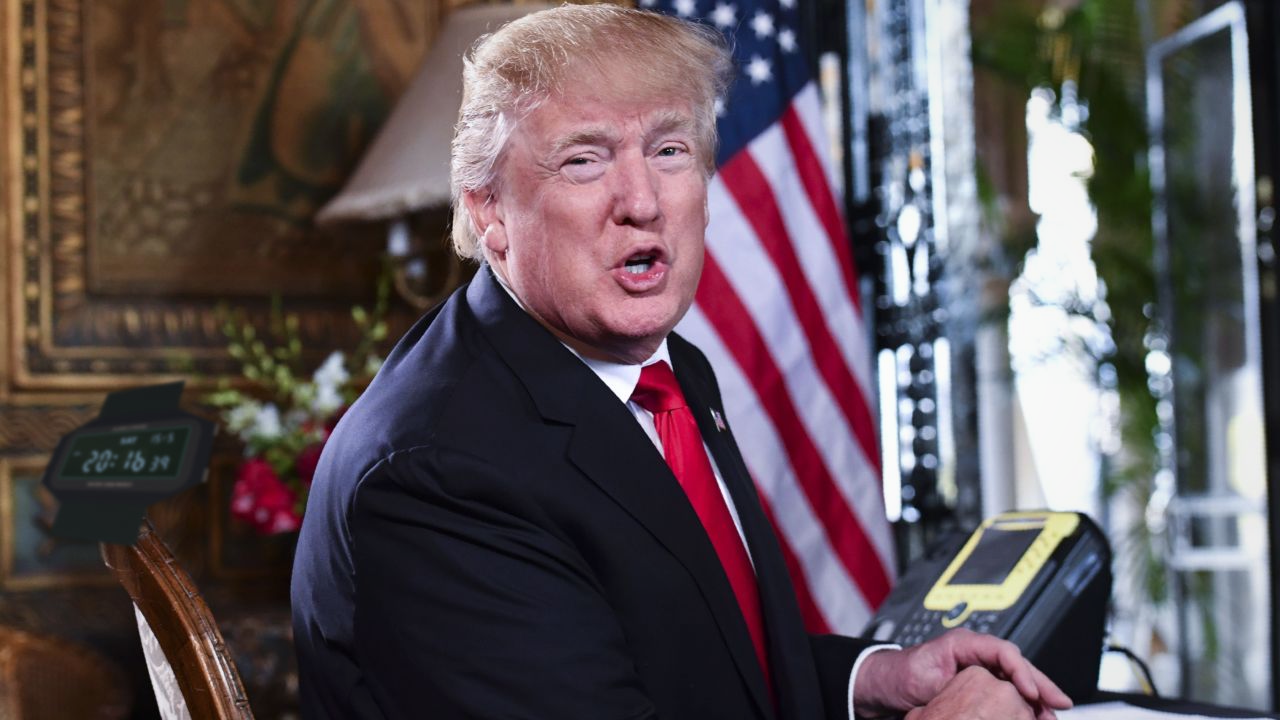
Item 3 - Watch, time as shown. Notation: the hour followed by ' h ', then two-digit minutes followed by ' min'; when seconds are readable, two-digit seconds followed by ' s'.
20 h 16 min
